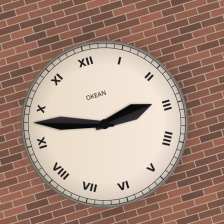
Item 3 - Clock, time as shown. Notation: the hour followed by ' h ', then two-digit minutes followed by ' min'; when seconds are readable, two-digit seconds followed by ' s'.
2 h 48 min
